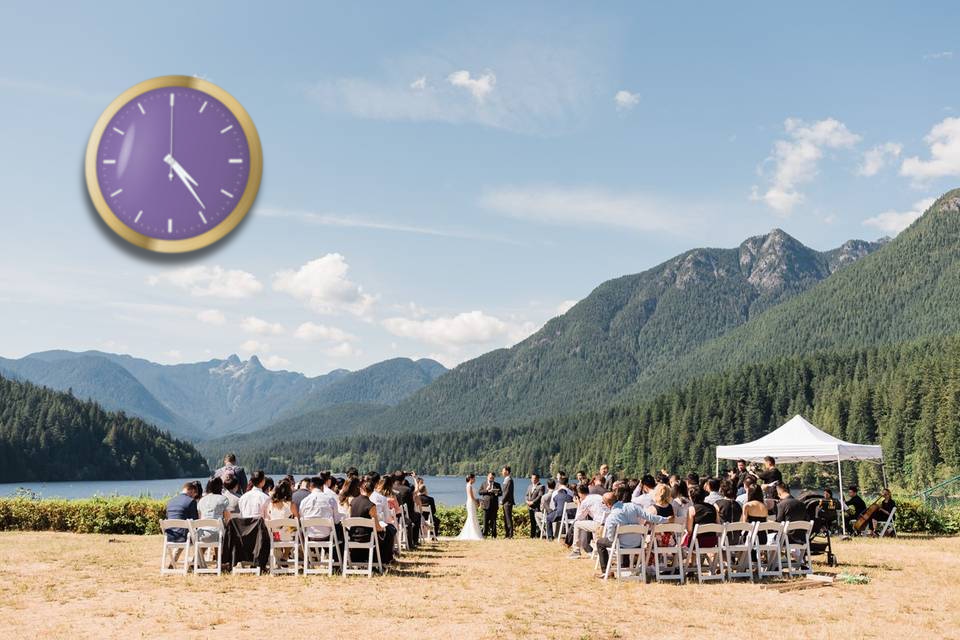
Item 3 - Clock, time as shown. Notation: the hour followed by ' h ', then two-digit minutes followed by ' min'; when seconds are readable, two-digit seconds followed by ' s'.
4 h 24 min 00 s
